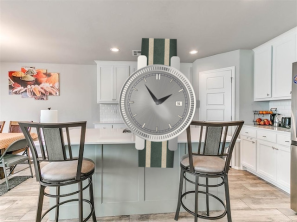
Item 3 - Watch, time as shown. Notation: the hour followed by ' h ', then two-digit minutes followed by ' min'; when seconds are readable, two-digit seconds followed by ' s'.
1 h 54 min
